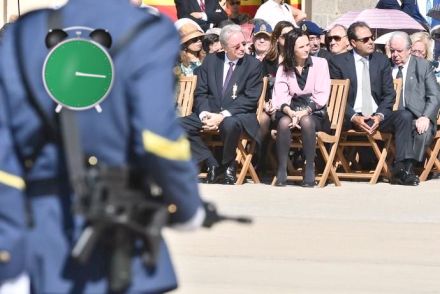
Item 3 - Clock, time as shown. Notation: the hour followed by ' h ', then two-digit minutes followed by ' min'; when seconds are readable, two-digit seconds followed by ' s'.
3 h 16 min
